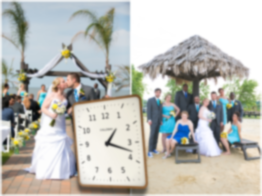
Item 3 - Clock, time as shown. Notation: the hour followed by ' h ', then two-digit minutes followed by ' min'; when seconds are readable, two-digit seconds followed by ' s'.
1 h 18 min
